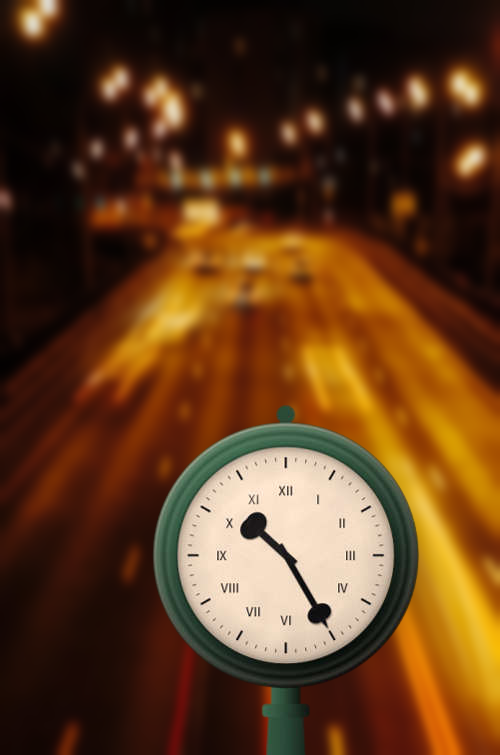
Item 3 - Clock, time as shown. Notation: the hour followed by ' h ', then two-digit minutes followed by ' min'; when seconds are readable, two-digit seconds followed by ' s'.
10 h 25 min
